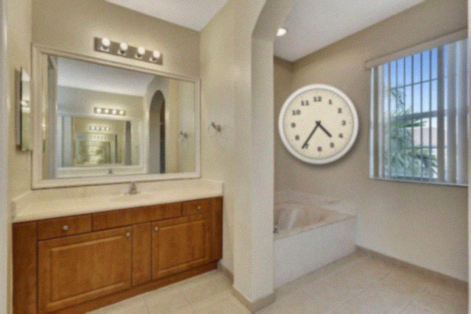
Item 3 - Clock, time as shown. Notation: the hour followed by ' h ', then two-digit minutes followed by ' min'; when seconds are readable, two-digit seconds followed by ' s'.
4 h 36 min
